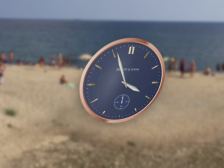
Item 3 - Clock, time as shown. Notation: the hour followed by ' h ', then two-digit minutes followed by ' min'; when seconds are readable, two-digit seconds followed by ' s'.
3 h 56 min
